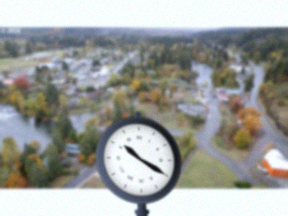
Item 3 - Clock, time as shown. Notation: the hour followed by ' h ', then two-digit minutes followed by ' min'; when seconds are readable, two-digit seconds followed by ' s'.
10 h 20 min
